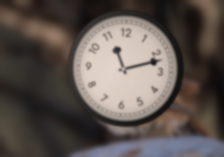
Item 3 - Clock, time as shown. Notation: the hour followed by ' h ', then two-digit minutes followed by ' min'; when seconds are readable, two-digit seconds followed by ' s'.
11 h 12 min
